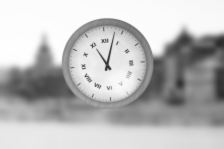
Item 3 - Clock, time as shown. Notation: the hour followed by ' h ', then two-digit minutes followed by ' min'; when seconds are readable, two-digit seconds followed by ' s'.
11 h 03 min
